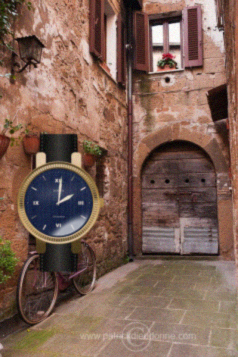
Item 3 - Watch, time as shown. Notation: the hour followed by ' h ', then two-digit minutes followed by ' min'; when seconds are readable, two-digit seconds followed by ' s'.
2 h 01 min
